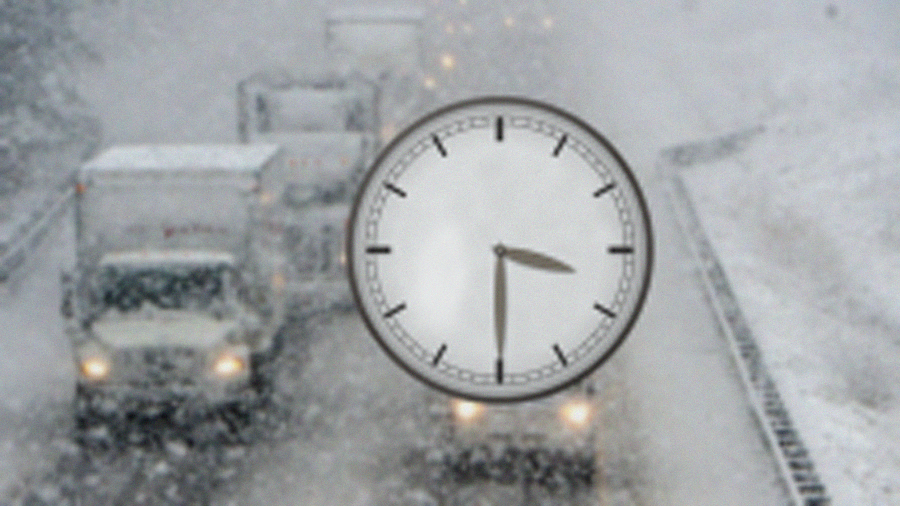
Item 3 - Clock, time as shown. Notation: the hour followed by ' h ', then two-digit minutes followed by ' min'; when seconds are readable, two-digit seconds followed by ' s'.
3 h 30 min
